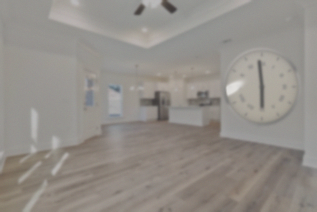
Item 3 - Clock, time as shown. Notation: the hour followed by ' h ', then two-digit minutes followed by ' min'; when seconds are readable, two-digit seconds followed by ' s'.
5 h 59 min
